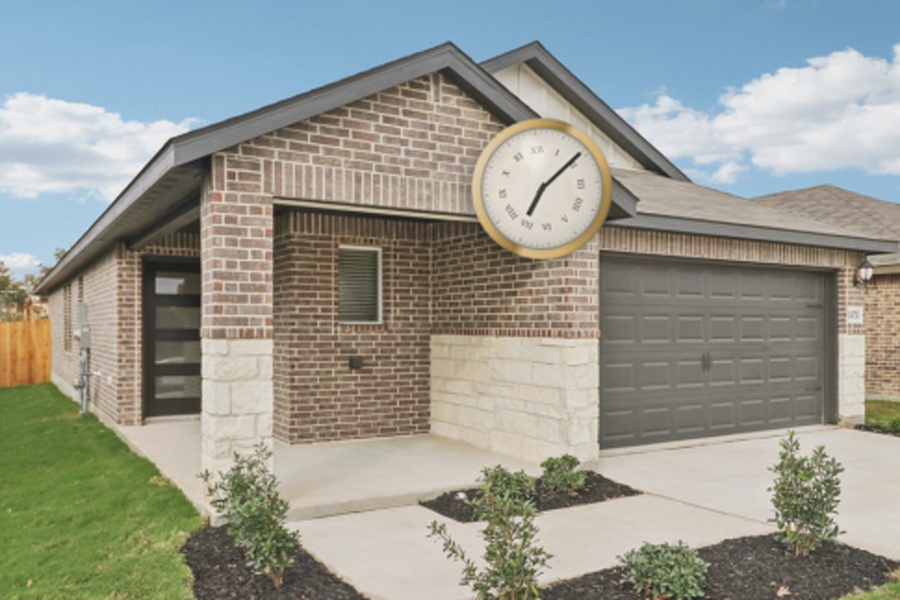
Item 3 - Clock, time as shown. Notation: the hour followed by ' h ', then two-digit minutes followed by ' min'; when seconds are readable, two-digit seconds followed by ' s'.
7 h 09 min
